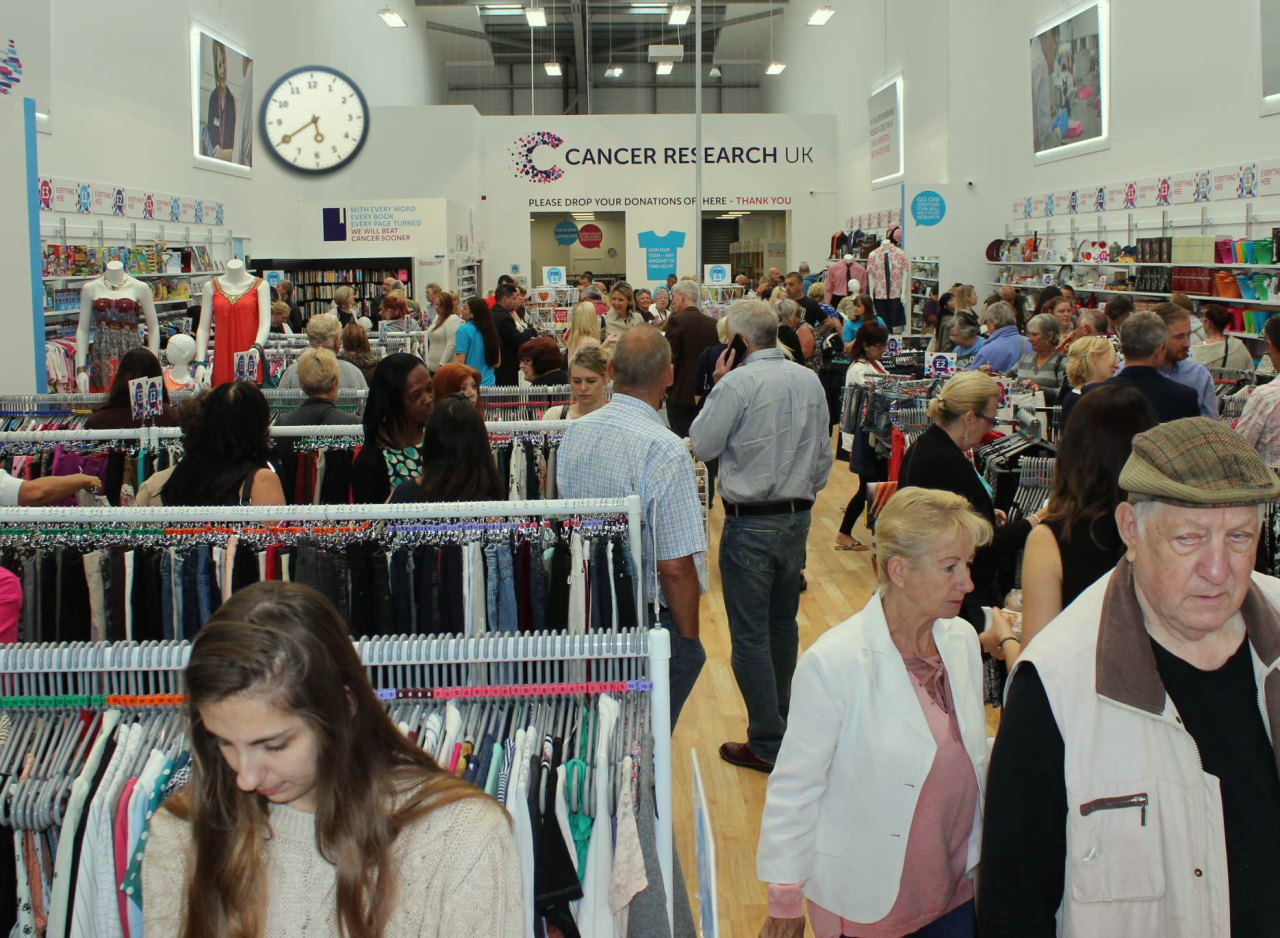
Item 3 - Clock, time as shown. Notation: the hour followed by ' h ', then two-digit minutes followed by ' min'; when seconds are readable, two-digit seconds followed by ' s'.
5 h 40 min
